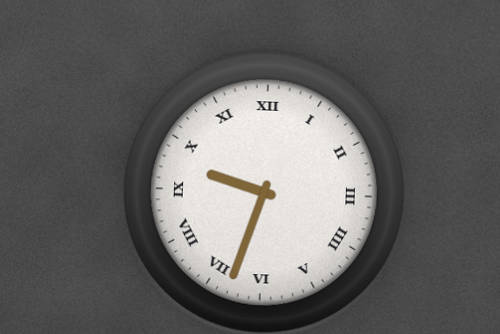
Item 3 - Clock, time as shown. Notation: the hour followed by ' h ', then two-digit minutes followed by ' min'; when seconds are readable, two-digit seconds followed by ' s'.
9 h 33 min
